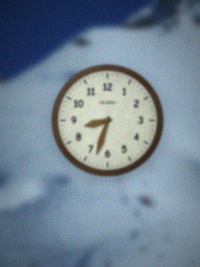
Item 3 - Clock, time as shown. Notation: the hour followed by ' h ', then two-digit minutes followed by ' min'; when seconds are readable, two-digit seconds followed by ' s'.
8 h 33 min
